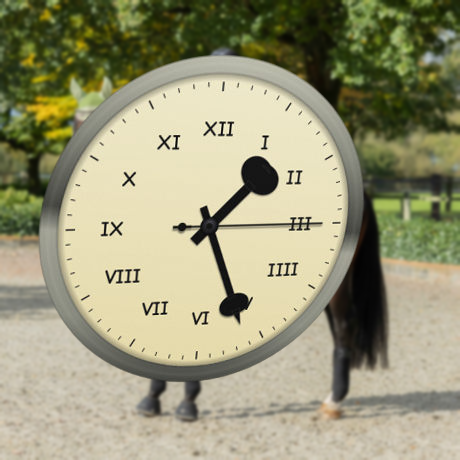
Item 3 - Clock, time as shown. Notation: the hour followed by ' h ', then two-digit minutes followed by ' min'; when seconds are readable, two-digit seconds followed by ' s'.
1 h 26 min 15 s
